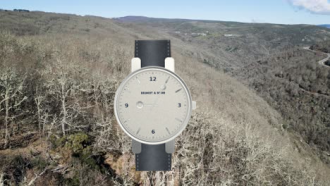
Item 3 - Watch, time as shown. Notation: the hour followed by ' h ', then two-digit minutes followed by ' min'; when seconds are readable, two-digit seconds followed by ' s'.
9 h 05 min
